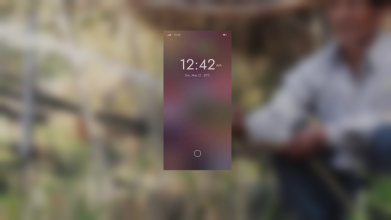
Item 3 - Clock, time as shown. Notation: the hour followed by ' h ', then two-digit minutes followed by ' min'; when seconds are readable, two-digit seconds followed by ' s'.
12 h 42 min
